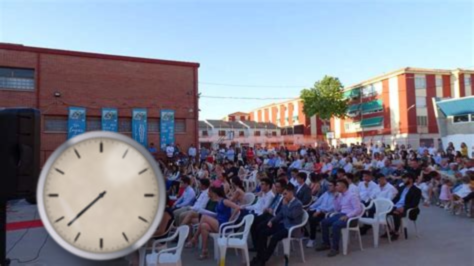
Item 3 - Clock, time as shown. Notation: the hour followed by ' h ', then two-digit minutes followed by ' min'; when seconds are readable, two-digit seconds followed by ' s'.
7 h 38 min
